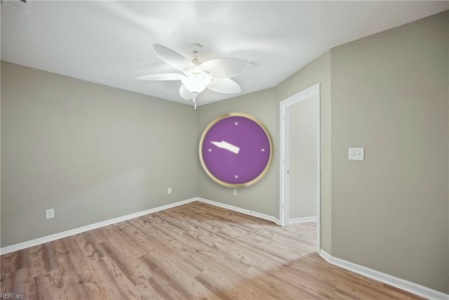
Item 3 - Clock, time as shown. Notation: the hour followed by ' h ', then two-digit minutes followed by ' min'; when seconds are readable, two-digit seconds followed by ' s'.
9 h 48 min
